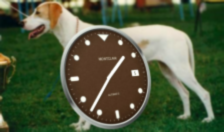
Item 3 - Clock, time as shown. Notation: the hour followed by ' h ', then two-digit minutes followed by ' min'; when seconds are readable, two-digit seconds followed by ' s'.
1 h 37 min
